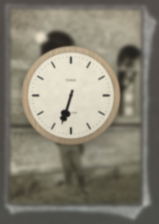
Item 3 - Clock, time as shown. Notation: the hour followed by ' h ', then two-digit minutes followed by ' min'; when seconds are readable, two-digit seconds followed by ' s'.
6 h 33 min
